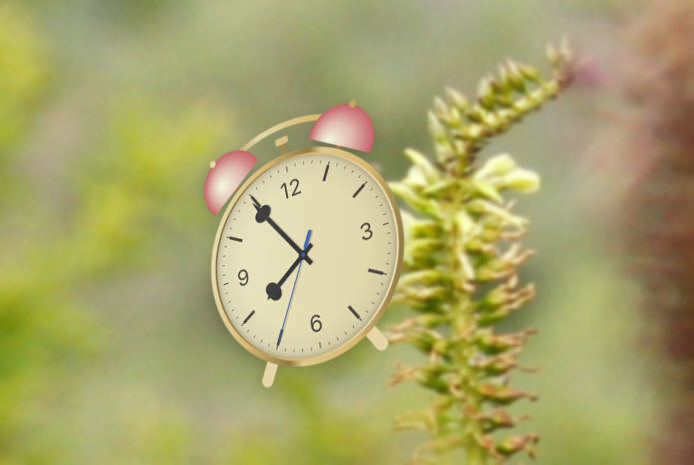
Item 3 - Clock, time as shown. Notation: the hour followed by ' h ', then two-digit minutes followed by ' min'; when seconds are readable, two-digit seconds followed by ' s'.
7 h 54 min 35 s
